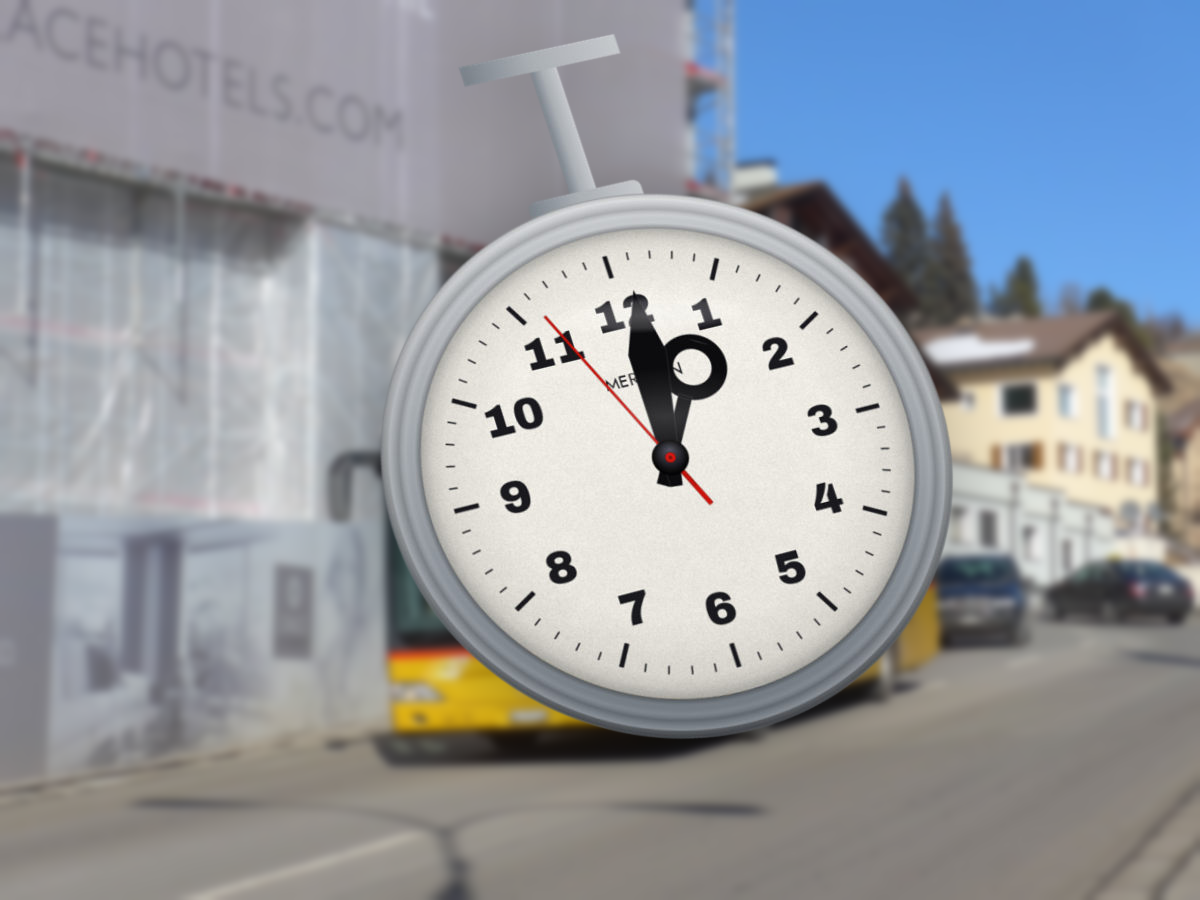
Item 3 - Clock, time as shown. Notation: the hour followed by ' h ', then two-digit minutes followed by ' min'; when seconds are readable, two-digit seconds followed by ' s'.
1 h 00 min 56 s
